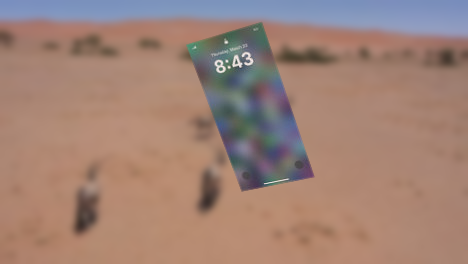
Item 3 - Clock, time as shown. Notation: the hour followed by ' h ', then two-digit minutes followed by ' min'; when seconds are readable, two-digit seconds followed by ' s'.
8 h 43 min
